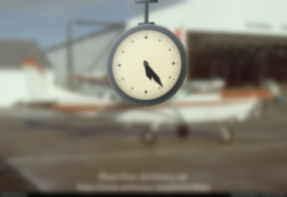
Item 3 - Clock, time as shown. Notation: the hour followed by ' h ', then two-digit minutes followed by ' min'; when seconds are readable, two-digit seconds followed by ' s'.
5 h 24 min
